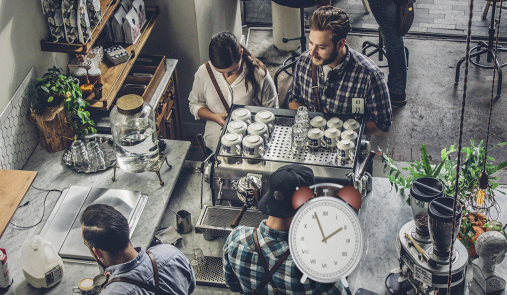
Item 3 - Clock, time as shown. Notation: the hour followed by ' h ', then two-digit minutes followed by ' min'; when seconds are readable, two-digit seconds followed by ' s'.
1 h 56 min
